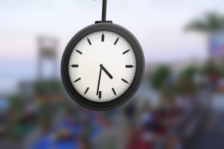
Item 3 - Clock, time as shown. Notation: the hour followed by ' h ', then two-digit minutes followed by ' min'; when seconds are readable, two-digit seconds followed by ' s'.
4 h 31 min
